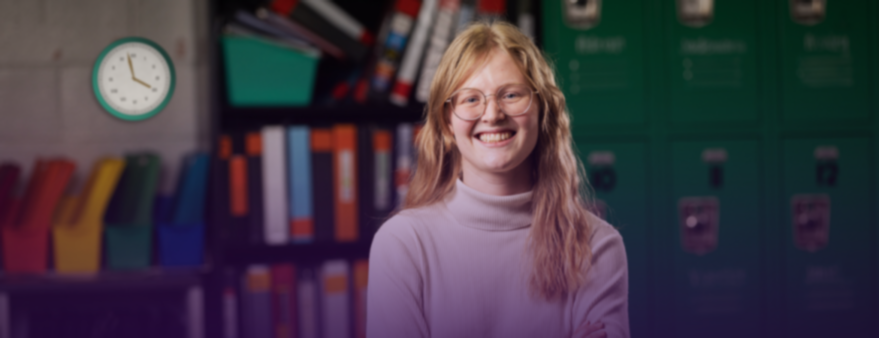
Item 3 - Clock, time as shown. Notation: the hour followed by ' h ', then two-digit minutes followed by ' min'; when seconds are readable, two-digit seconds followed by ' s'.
3 h 58 min
